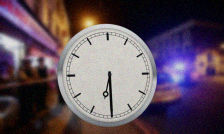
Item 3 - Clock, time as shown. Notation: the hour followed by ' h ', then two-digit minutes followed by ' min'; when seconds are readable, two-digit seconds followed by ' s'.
6 h 30 min
